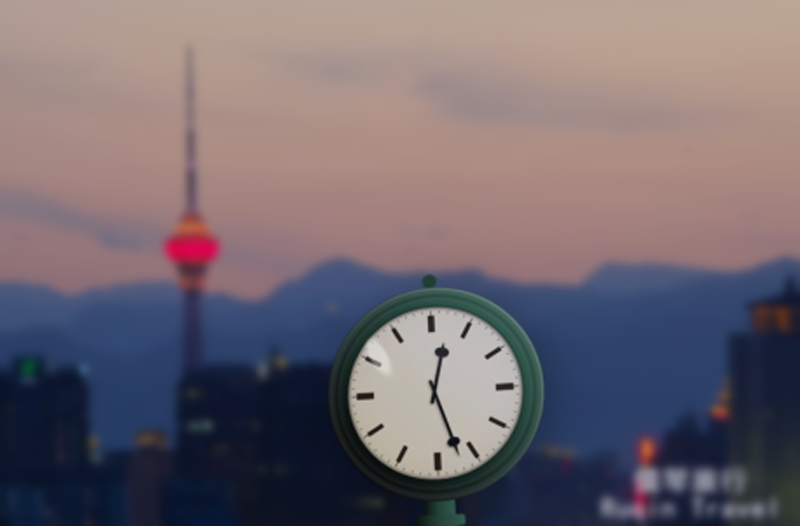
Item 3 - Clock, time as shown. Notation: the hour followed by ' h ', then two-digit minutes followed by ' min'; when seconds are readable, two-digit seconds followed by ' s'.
12 h 27 min
